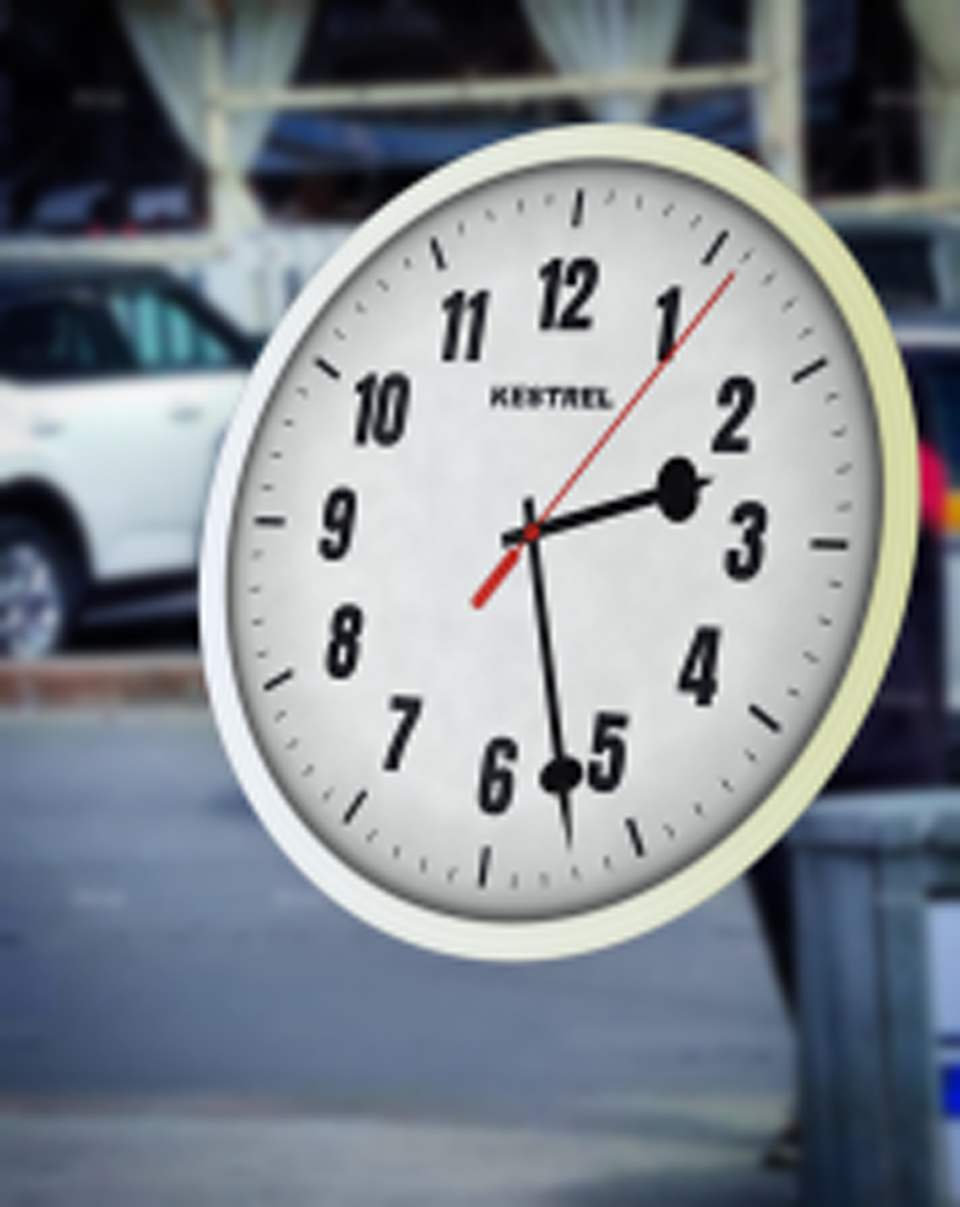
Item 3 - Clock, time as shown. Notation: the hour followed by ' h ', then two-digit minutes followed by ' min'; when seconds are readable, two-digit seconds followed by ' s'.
2 h 27 min 06 s
